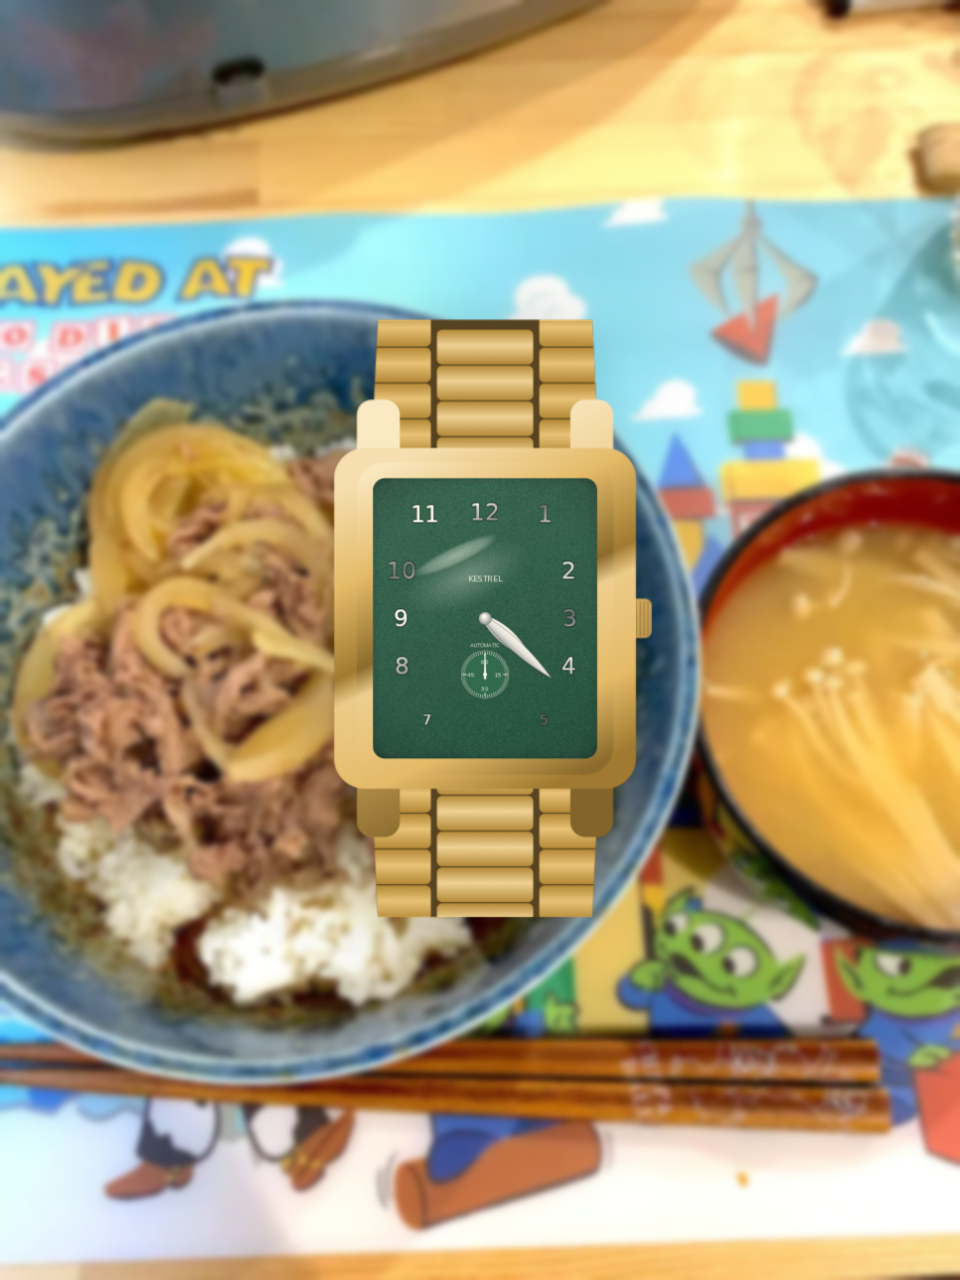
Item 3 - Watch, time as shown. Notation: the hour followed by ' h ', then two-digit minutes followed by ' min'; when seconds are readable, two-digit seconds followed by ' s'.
4 h 22 min
